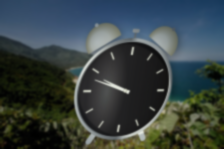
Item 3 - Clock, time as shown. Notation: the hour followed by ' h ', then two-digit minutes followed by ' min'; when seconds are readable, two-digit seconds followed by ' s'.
9 h 48 min
